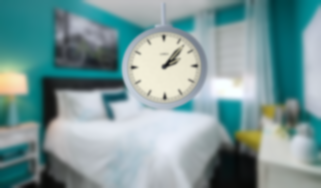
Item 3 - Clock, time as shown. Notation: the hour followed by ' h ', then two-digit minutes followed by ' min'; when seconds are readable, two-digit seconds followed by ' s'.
2 h 07 min
